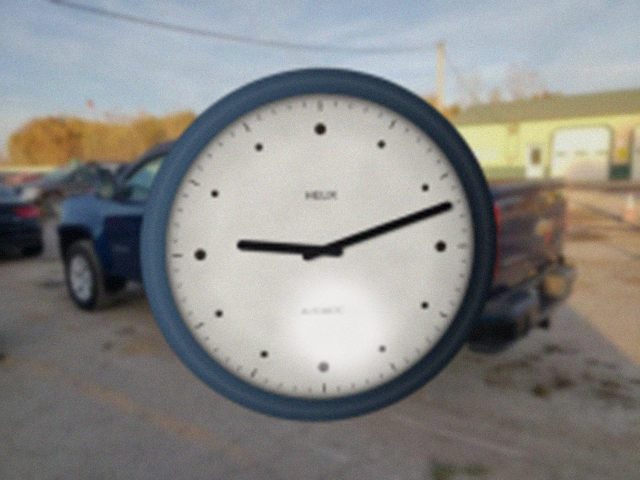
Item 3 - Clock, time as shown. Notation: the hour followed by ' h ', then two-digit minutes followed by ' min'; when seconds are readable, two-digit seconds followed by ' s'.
9 h 12 min
